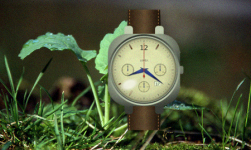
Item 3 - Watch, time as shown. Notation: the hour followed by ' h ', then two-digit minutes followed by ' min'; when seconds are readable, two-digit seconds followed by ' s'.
8 h 21 min
